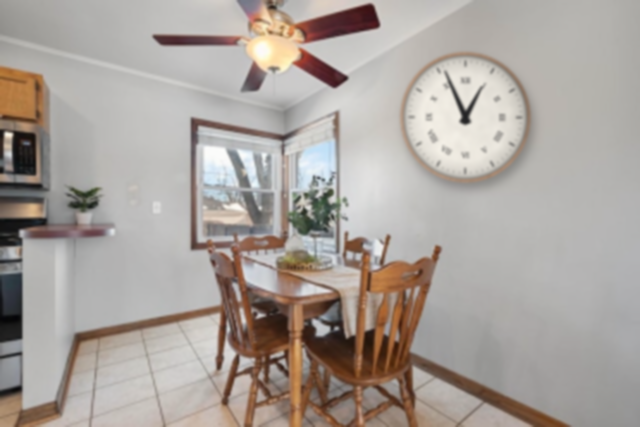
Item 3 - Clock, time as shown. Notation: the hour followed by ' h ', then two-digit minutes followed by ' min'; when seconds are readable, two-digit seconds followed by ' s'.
12 h 56 min
